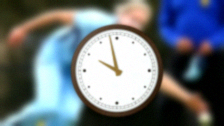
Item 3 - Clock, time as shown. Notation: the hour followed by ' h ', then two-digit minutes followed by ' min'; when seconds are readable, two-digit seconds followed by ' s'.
9 h 58 min
